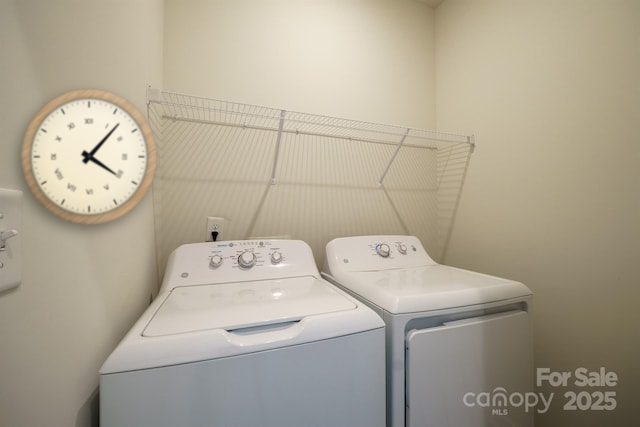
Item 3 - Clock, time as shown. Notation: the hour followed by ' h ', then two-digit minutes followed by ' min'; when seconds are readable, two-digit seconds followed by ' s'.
4 h 07 min
